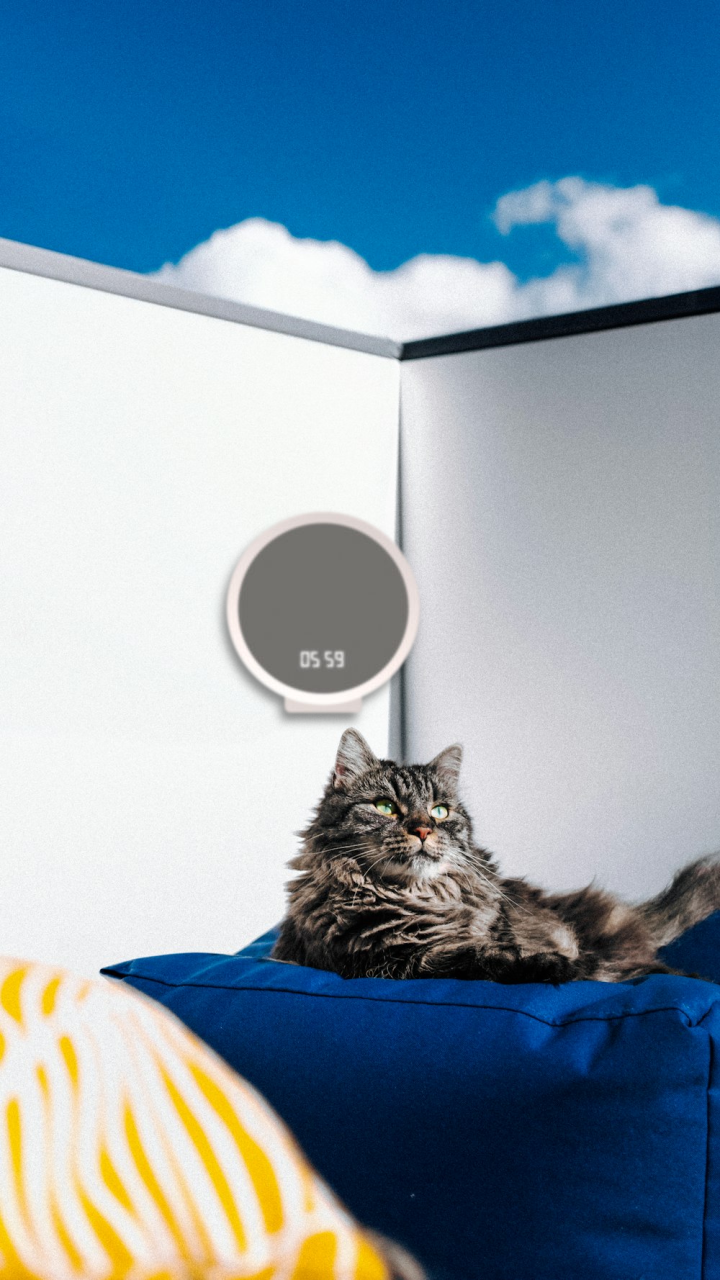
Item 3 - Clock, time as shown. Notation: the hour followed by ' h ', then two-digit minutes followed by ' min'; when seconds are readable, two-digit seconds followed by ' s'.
5 h 59 min
